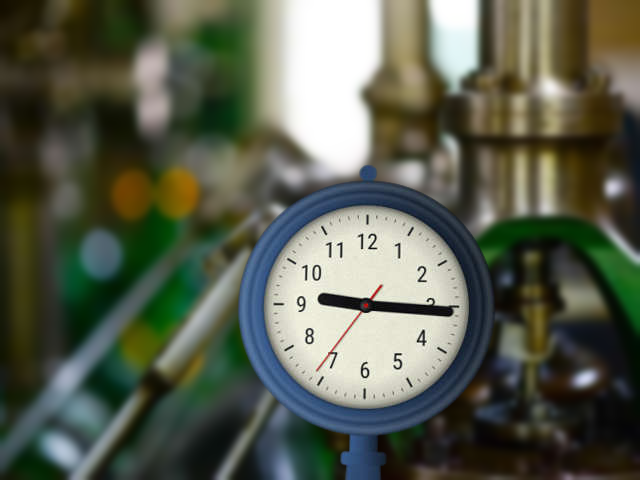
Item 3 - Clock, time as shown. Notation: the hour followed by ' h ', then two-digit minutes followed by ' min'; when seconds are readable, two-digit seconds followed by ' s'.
9 h 15 min 36 s
